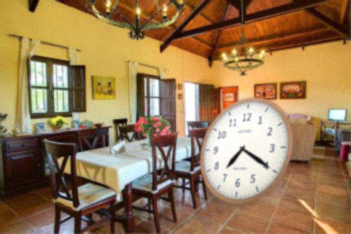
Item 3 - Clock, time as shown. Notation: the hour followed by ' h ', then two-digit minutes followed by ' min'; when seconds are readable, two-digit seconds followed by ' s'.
7 h 20 min
